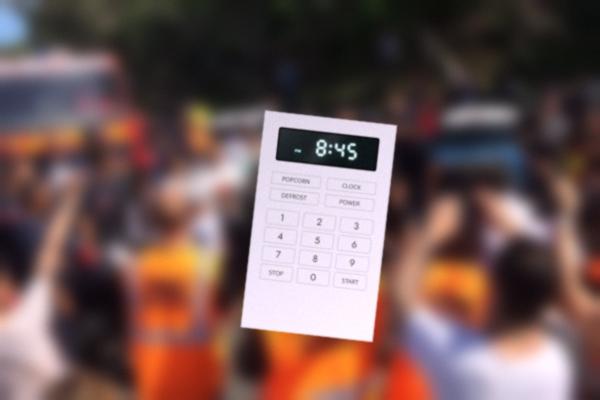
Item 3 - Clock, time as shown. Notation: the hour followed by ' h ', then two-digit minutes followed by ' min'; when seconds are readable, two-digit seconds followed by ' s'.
8 h 45 min
